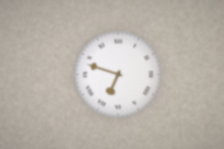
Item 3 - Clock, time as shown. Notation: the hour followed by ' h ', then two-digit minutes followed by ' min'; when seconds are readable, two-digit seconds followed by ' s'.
6 h 48 min
